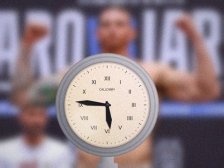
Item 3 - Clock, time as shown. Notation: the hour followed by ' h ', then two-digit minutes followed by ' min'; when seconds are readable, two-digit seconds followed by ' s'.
5 h 46 min
